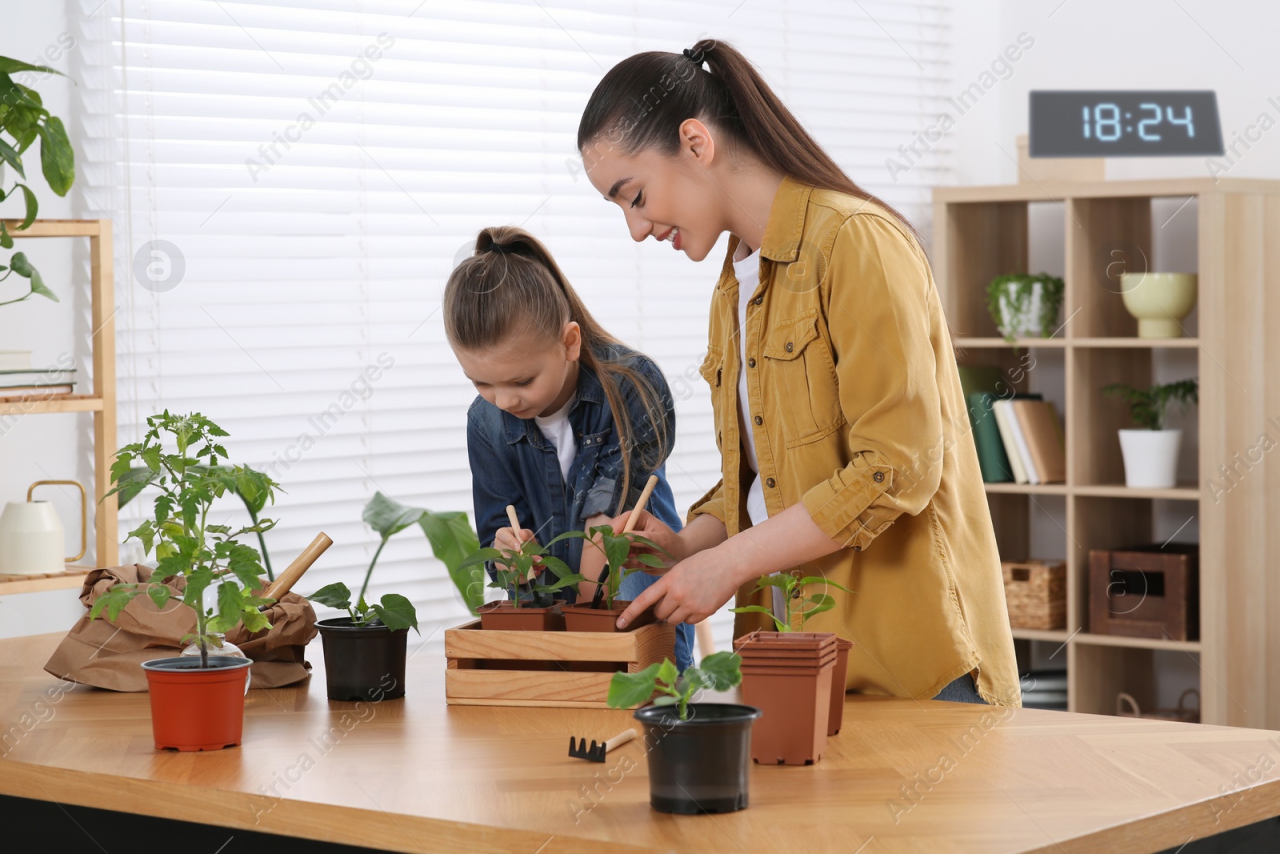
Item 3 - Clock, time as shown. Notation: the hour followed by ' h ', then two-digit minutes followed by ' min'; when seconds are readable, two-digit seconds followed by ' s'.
18 h 24 min
